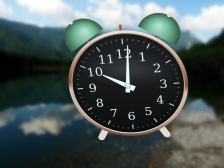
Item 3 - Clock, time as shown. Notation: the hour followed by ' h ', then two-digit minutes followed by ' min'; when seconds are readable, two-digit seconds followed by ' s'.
10 h 01 min
